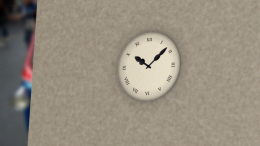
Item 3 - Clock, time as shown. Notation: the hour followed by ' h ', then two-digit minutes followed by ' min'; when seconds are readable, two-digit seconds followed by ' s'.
10 h 08 min
